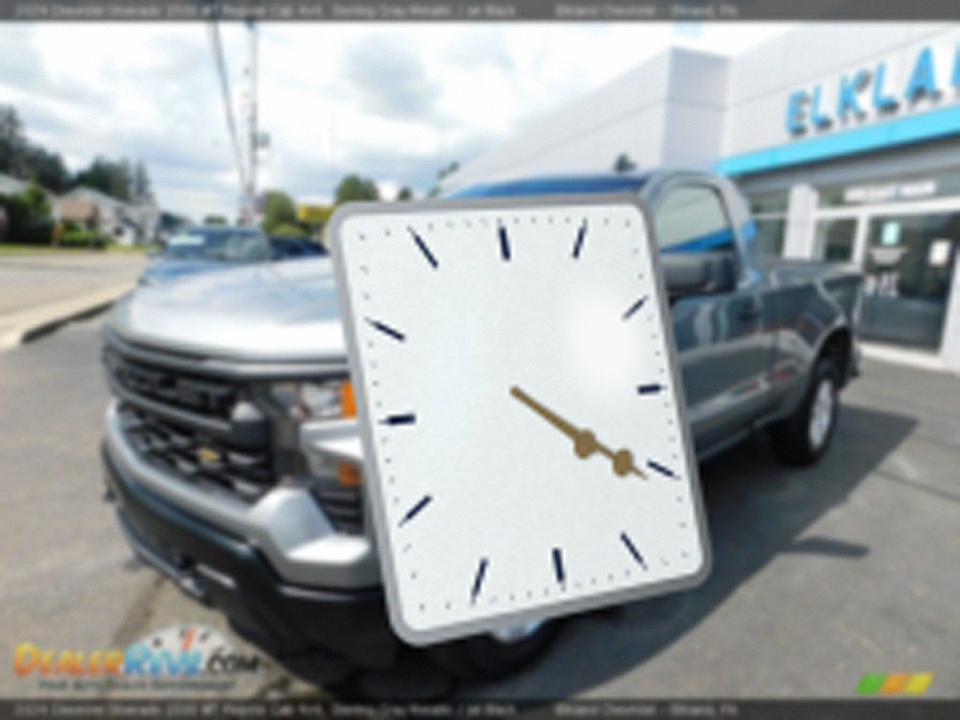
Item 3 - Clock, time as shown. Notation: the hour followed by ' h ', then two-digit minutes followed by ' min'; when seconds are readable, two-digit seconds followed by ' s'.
4 h 21 min
